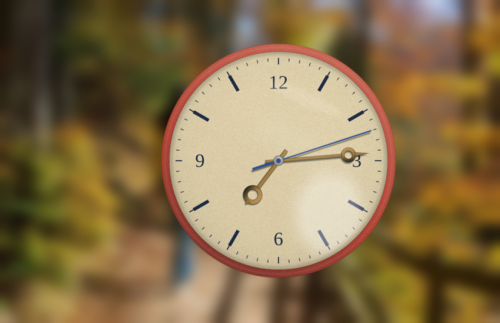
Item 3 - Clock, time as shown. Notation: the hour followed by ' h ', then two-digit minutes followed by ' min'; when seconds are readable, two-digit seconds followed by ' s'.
7 h 14 min 12 s
